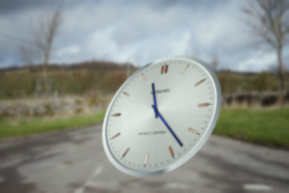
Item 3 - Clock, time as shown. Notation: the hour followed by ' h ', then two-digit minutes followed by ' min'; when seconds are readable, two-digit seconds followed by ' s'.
11 h 23 min
